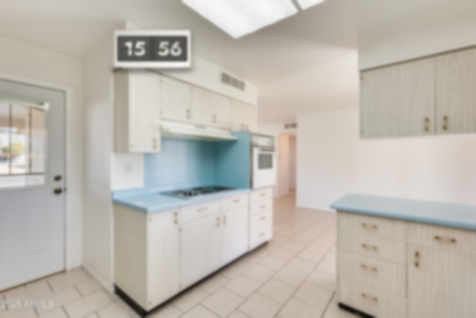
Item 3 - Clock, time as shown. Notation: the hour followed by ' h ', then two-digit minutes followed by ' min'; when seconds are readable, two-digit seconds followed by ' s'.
15 h 56 min
